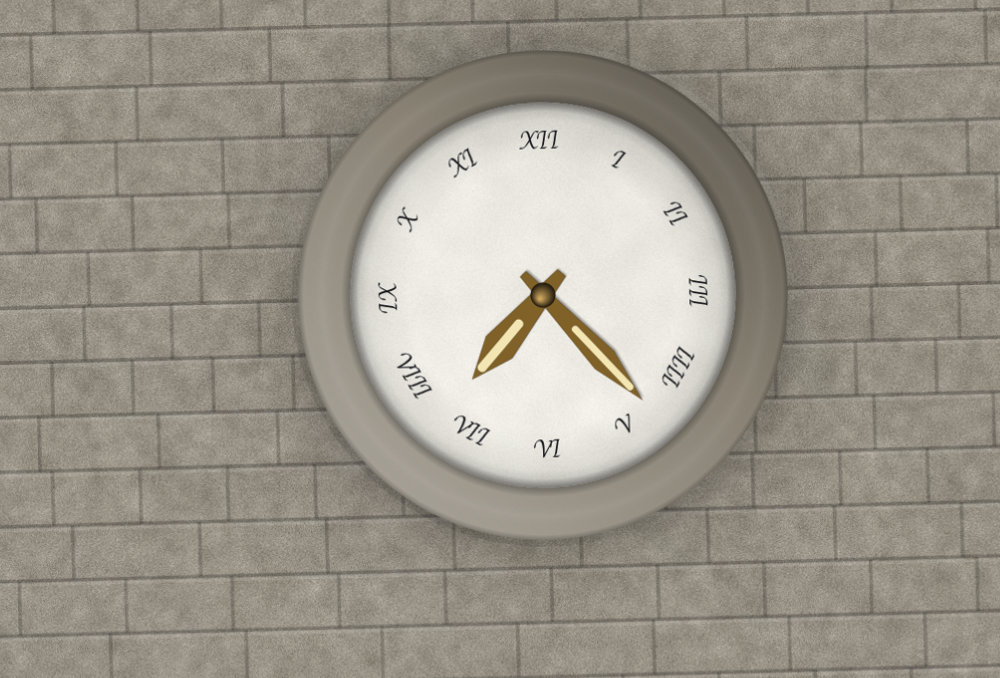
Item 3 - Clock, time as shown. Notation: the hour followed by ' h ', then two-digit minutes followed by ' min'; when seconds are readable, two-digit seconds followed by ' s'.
7 h 23 min
